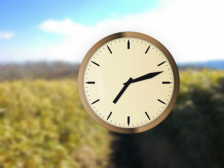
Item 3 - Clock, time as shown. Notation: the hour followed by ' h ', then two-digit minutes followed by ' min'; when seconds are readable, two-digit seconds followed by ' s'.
7 h 12 min
